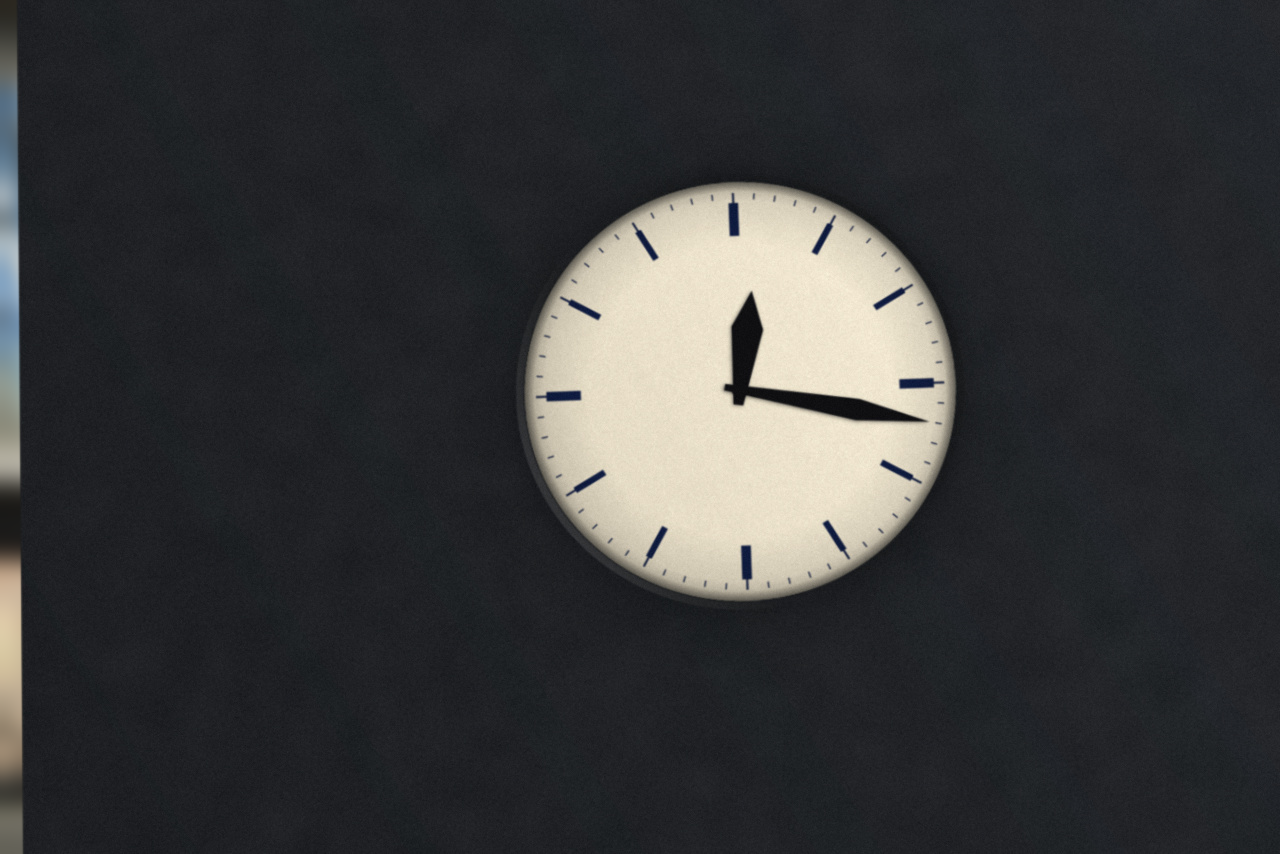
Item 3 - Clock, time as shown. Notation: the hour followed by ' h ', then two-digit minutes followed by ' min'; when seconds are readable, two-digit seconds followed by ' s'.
12 h 17 min
